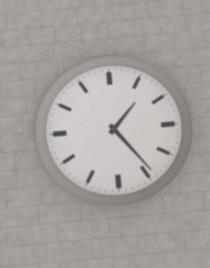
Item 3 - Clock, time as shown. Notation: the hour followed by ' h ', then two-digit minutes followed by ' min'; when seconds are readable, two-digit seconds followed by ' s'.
1 h 24 min
